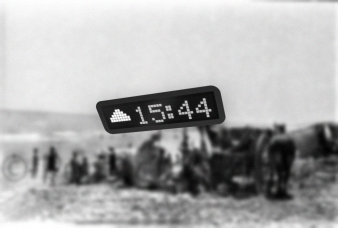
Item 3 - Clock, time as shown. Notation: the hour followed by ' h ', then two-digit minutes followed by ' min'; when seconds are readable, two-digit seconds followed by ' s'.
15 h 44 min
